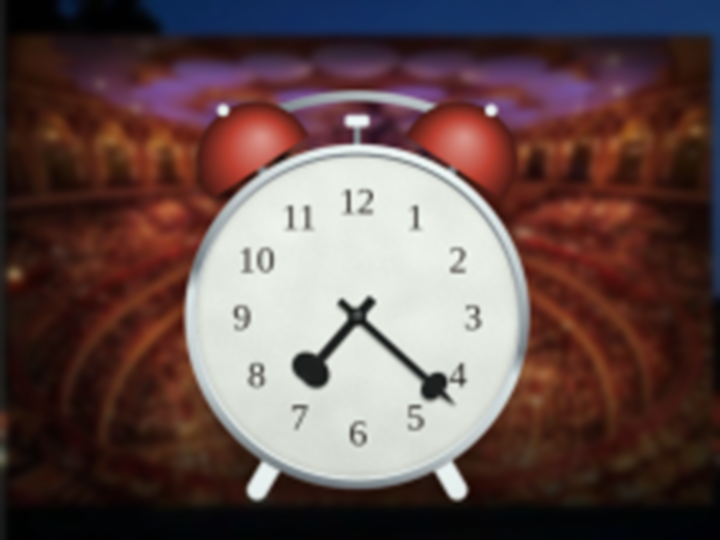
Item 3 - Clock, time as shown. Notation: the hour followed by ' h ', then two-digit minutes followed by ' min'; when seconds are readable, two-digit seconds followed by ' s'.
7 h 22 min
